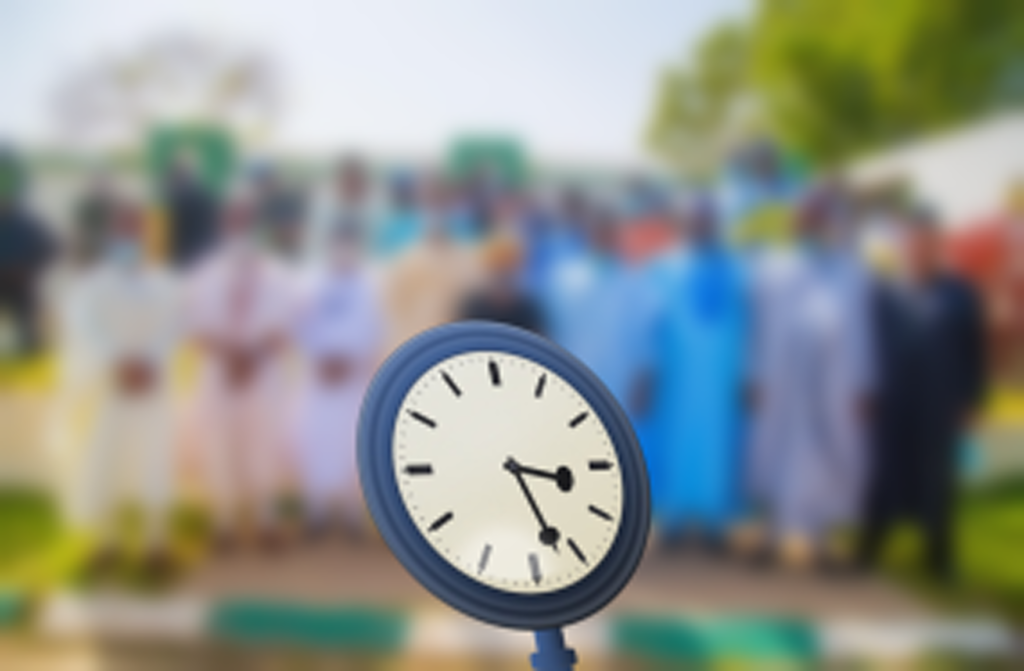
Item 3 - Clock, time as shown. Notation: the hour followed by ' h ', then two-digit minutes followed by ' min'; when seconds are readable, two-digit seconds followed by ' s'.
3 h 27 min
